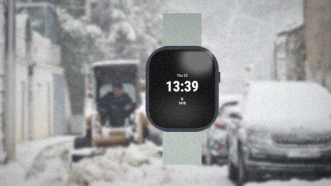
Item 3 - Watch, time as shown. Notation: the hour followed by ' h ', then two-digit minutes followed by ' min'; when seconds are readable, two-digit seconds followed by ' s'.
13 h 39 min
